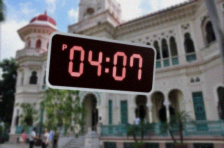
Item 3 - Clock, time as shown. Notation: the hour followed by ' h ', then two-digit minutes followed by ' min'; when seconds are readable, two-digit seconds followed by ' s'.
4 h 07 min
